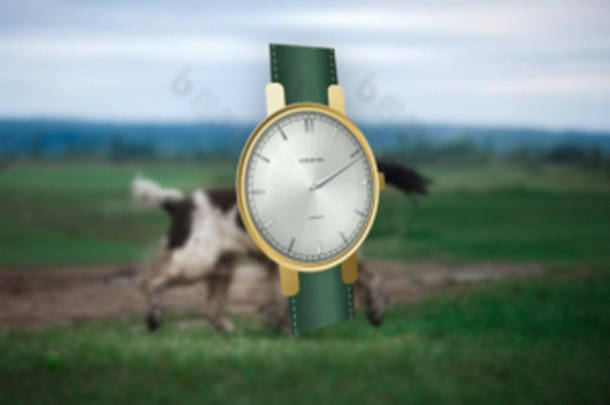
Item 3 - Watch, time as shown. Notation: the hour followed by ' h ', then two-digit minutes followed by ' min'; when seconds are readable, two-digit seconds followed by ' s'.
2 h 11 min
